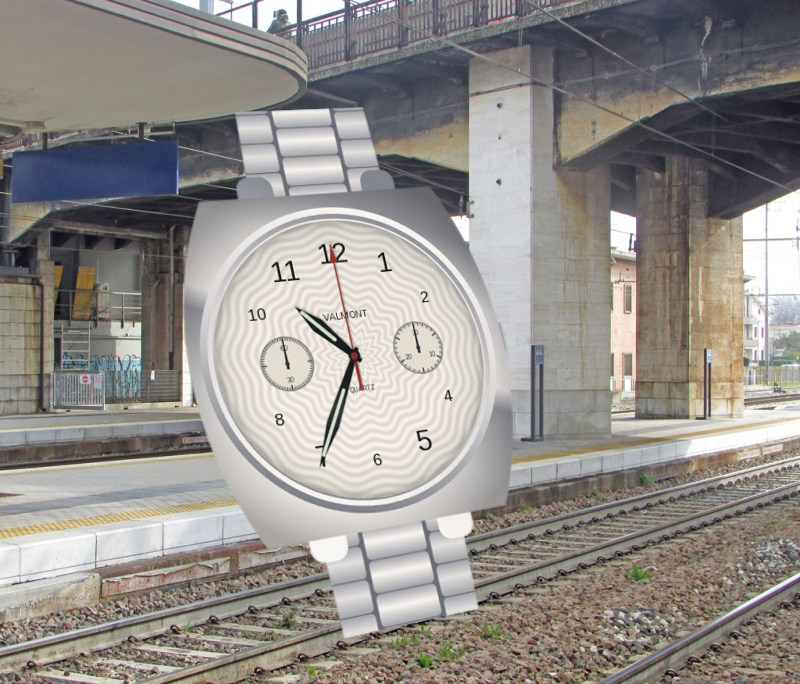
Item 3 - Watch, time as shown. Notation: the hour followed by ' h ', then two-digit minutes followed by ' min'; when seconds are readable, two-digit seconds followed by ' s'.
10 h 35 min
